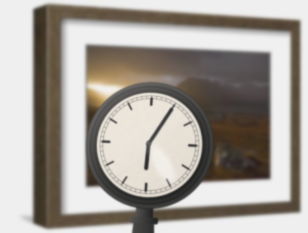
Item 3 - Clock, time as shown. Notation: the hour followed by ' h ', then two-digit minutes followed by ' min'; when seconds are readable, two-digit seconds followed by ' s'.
6 h 05 min
